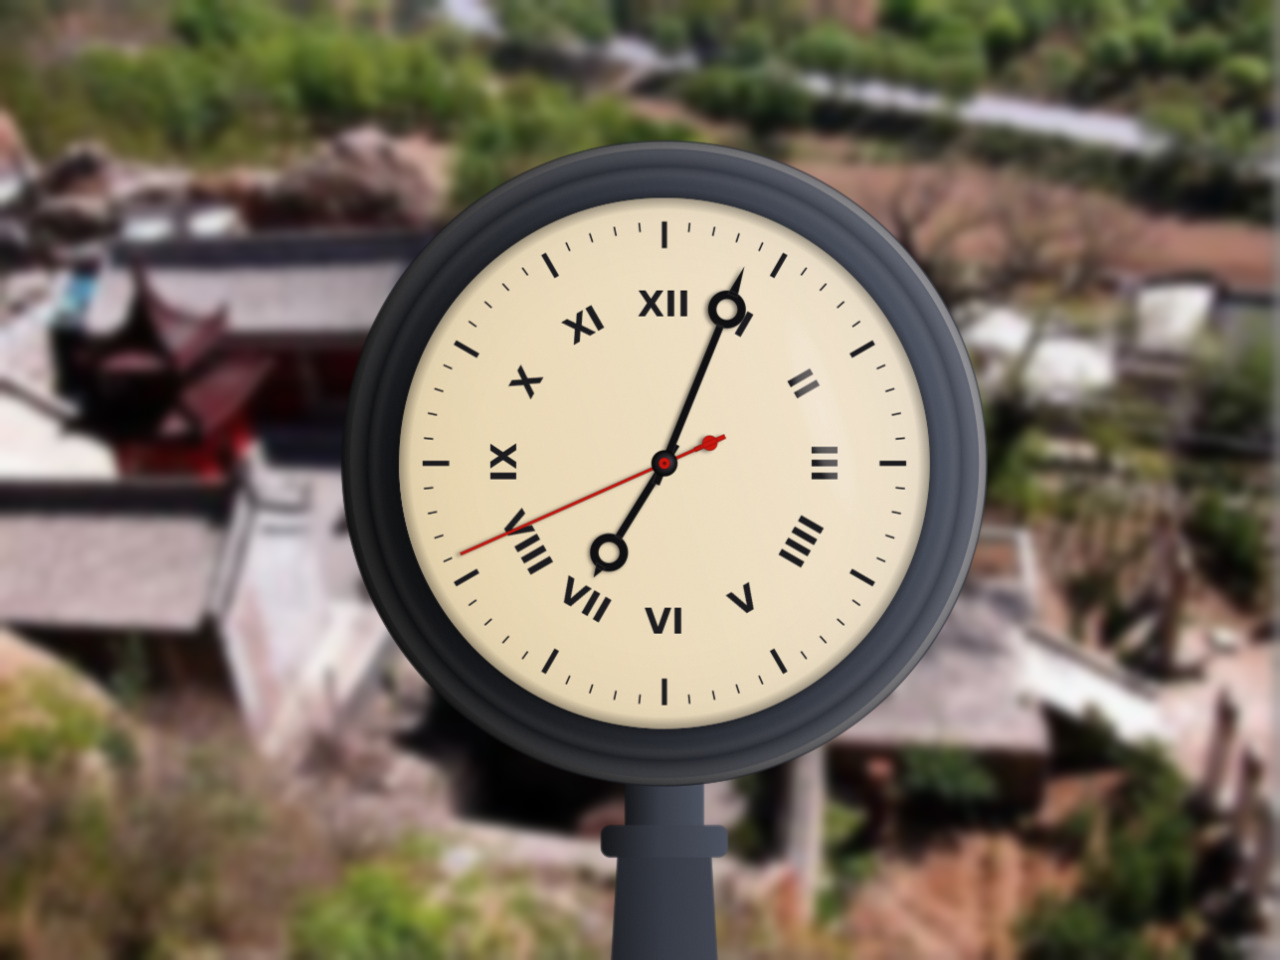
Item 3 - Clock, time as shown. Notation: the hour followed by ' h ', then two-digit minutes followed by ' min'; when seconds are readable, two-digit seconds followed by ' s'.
7 h 03 min 41 s
